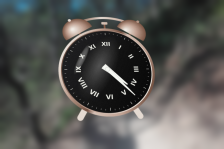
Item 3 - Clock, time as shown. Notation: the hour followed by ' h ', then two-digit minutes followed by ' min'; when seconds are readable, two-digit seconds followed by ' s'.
4 h 23 min
